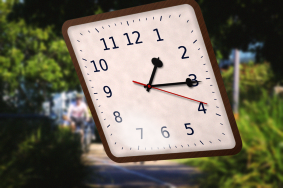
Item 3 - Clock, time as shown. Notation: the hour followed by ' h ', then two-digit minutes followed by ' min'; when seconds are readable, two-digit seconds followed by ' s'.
1 h 15 min 19 s
